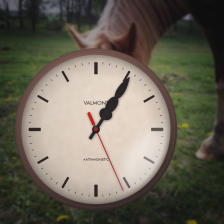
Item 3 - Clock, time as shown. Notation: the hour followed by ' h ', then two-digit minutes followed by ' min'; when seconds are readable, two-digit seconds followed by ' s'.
1 h 05 min 26 s
